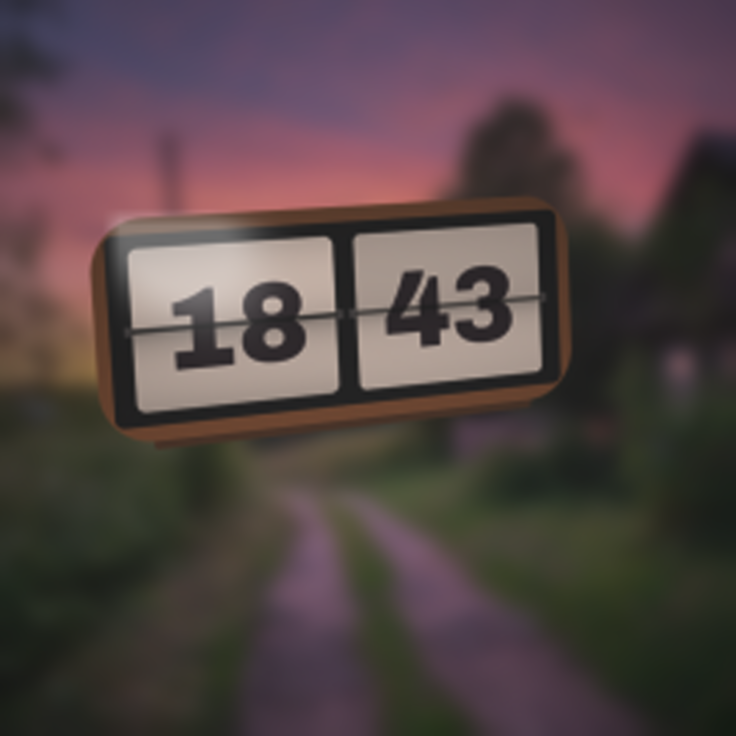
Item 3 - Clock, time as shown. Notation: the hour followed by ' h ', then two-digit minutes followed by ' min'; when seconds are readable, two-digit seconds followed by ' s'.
18 h 43 min
